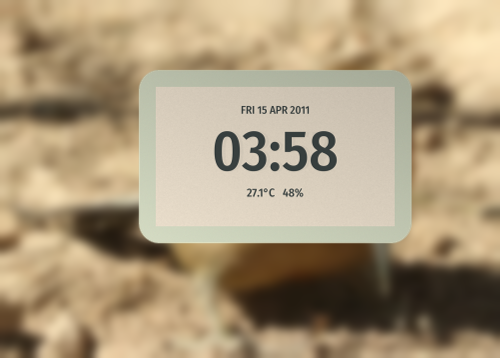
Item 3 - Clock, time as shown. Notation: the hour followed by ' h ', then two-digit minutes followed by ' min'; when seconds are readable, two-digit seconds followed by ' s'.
3 h 58 min
